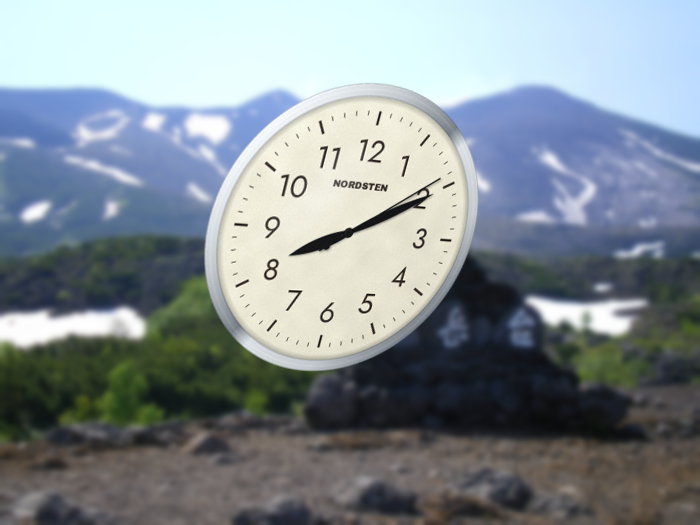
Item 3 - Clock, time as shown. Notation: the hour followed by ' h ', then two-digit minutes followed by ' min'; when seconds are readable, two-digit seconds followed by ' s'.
8 h 10 min 09 s
